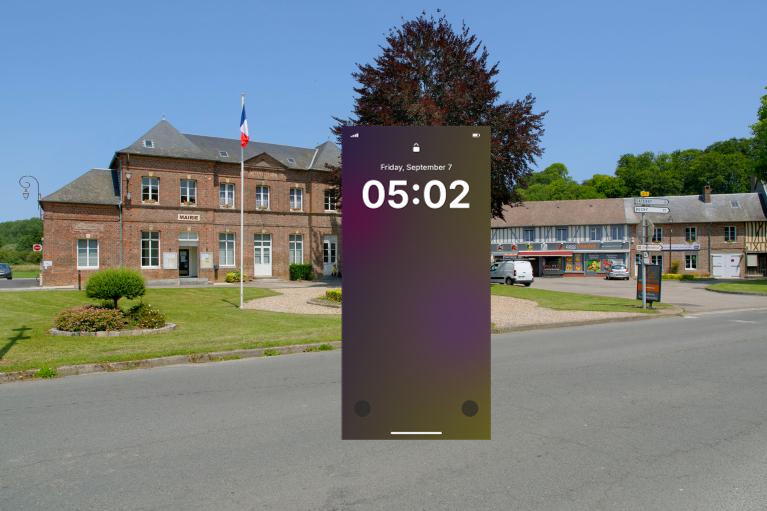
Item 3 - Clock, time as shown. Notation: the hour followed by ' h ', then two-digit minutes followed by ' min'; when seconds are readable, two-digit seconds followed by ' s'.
5 h 02 min
